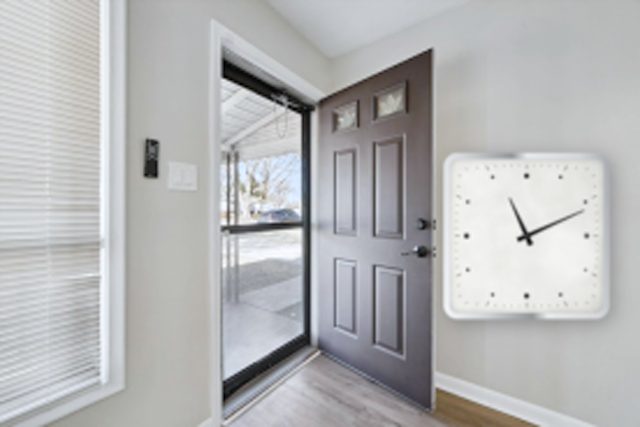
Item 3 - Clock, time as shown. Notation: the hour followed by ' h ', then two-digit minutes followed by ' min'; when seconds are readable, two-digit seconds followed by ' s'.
11 h 11 min
